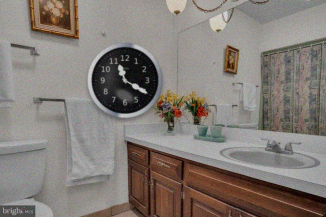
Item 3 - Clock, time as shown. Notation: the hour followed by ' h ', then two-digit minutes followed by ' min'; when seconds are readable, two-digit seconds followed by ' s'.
11 h 20 min
